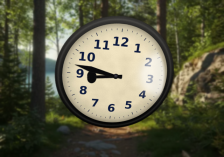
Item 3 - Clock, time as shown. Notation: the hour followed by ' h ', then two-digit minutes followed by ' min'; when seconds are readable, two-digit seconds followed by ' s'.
8 h 47 min
